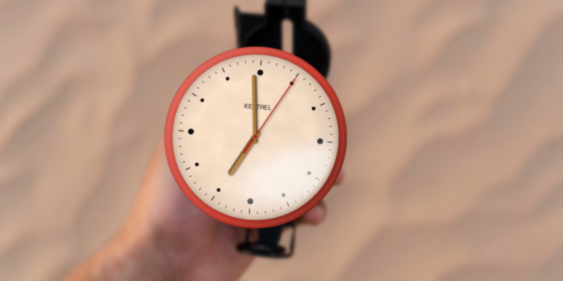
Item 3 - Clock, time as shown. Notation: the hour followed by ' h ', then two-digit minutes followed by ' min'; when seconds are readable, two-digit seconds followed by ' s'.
6 h 59 min 05 s
